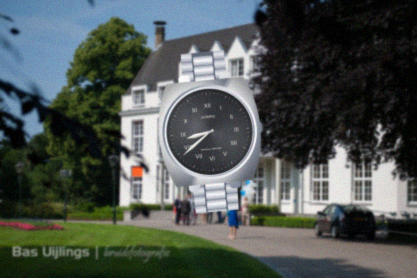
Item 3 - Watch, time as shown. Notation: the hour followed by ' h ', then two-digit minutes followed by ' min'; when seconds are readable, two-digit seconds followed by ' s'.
8 h 39 min
